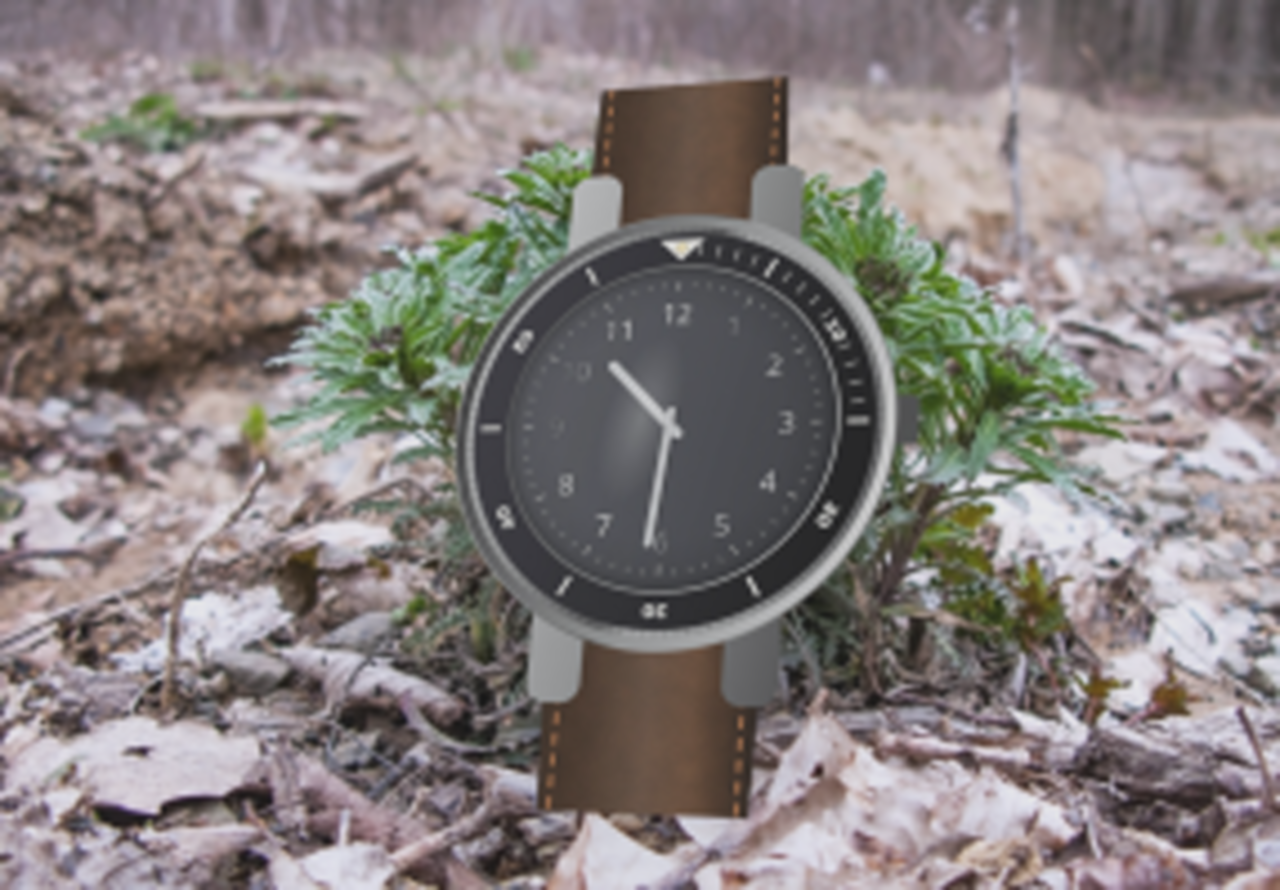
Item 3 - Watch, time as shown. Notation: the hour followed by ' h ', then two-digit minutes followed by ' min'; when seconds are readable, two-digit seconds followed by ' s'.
10 h 31 min
